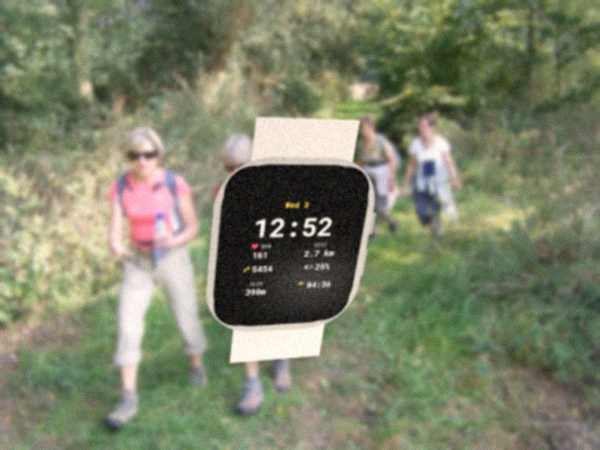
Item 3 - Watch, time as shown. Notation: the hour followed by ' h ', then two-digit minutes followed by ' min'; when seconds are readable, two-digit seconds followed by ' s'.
12 h 52 min
